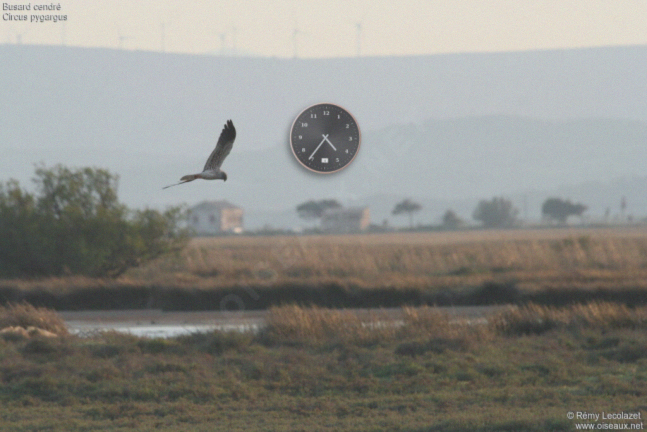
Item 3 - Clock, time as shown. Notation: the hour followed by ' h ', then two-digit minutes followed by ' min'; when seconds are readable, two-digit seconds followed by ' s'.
4 h 36 min
